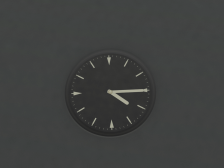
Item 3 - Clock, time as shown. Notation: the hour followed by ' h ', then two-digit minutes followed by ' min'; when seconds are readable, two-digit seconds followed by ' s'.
4 h 15 min
